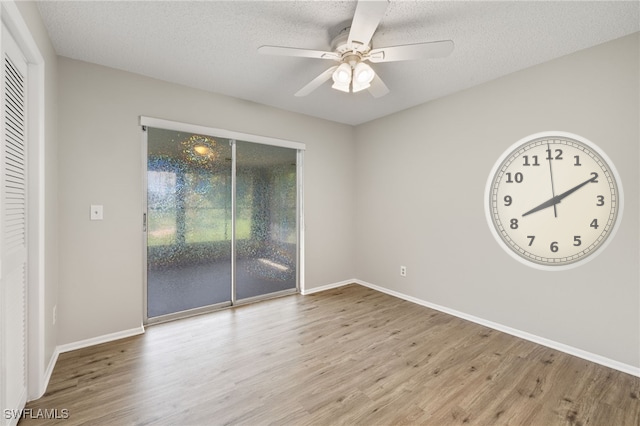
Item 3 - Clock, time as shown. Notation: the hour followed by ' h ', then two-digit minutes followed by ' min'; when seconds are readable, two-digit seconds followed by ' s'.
8 h 09 min 59 s
